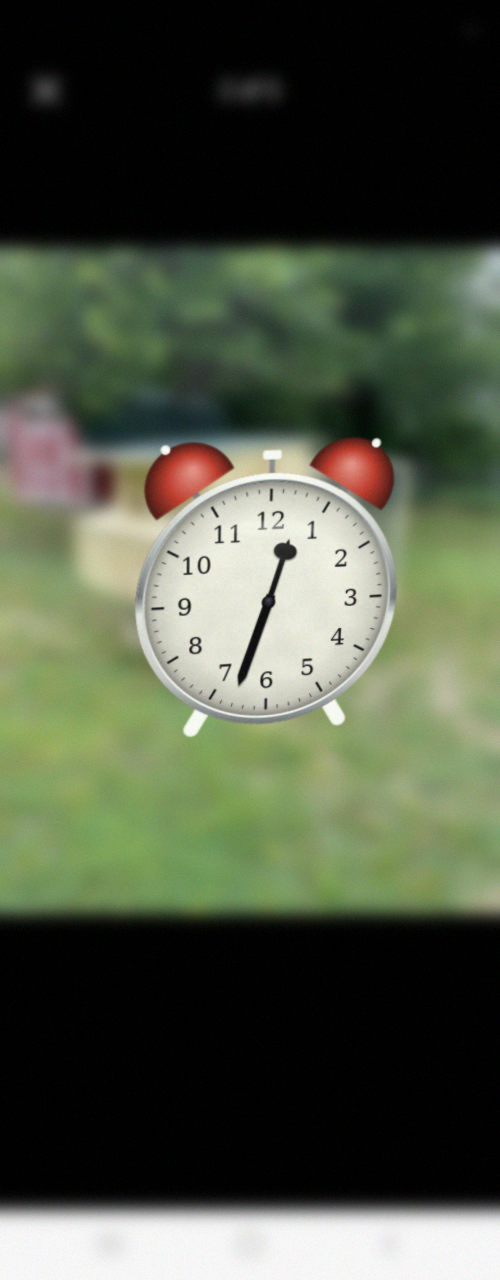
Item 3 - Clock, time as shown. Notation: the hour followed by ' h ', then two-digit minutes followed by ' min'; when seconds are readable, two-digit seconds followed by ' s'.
12 h 33 min
